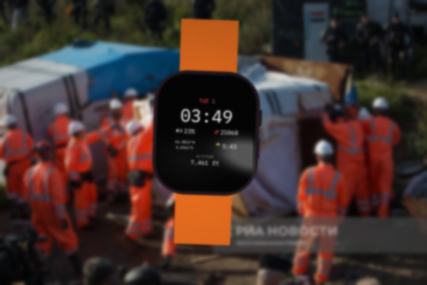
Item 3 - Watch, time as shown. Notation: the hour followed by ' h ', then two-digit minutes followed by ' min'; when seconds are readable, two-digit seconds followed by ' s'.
3 h 49 min
